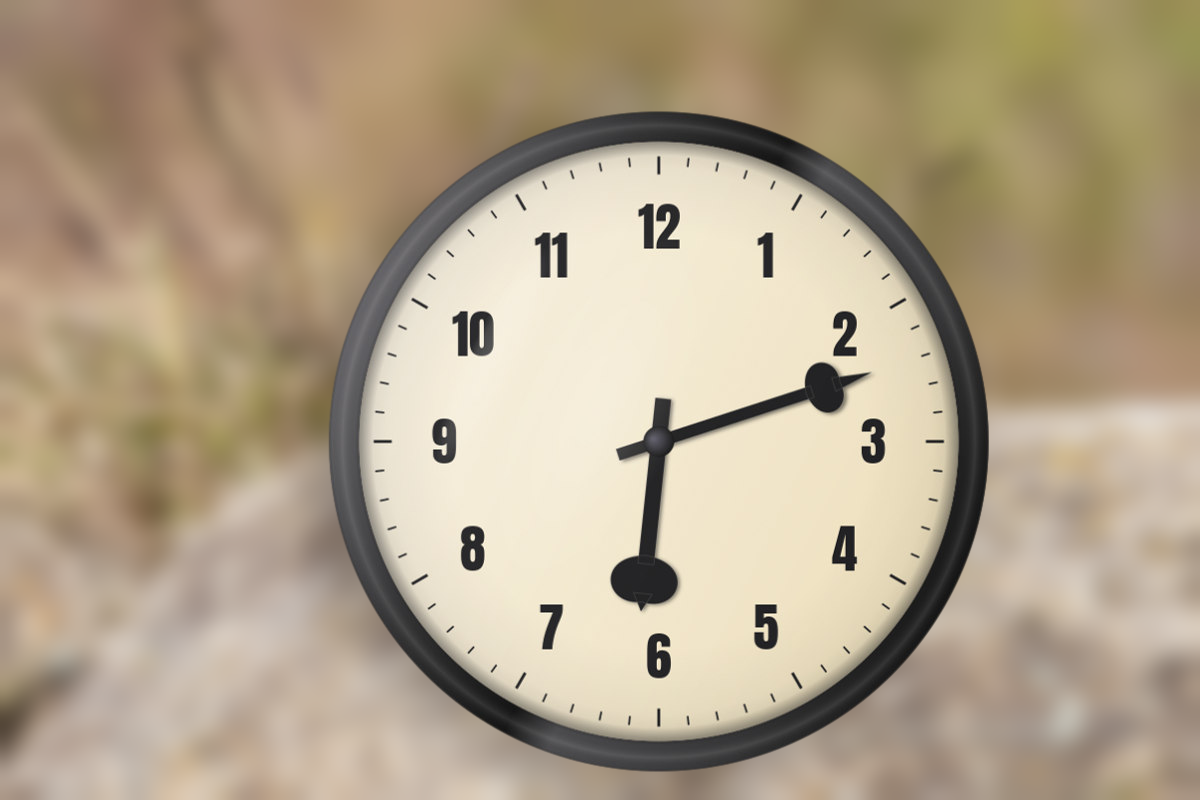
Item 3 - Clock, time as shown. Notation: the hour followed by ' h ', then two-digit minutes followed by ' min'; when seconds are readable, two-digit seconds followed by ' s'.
6 h 12 min
